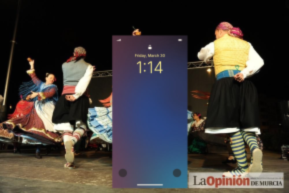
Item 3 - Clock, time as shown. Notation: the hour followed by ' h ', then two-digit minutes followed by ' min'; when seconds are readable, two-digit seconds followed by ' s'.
1 h 14 min
